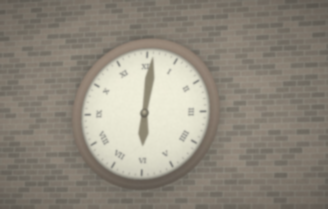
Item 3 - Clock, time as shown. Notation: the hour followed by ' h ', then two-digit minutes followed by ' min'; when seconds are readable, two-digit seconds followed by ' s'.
6 h 01 min
